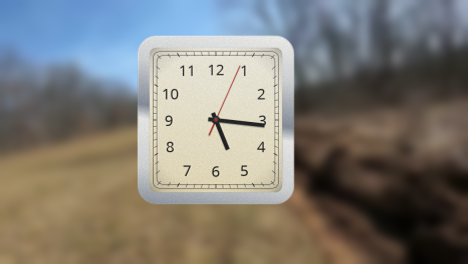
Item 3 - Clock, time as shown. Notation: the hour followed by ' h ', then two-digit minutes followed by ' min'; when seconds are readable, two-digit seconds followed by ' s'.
5 h 16 min 04 s
